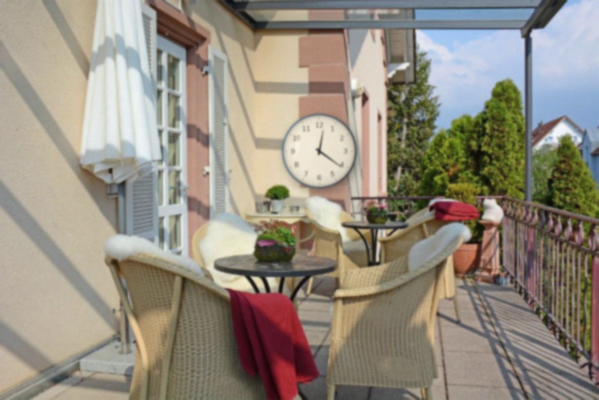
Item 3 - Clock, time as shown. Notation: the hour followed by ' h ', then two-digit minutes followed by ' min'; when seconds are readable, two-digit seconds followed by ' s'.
12 h 21 min
